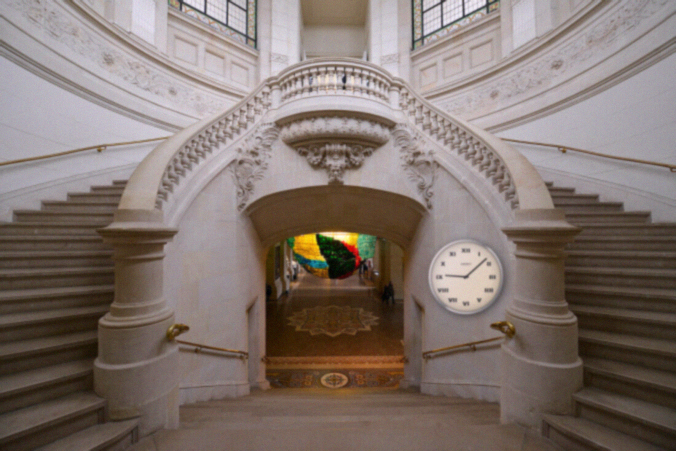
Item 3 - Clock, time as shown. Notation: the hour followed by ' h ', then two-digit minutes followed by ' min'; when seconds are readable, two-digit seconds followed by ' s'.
9 h 08 min
